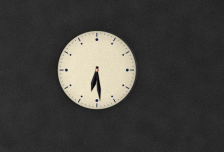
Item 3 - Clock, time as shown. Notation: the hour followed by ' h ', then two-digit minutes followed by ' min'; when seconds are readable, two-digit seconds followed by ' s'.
6 h 29 min
